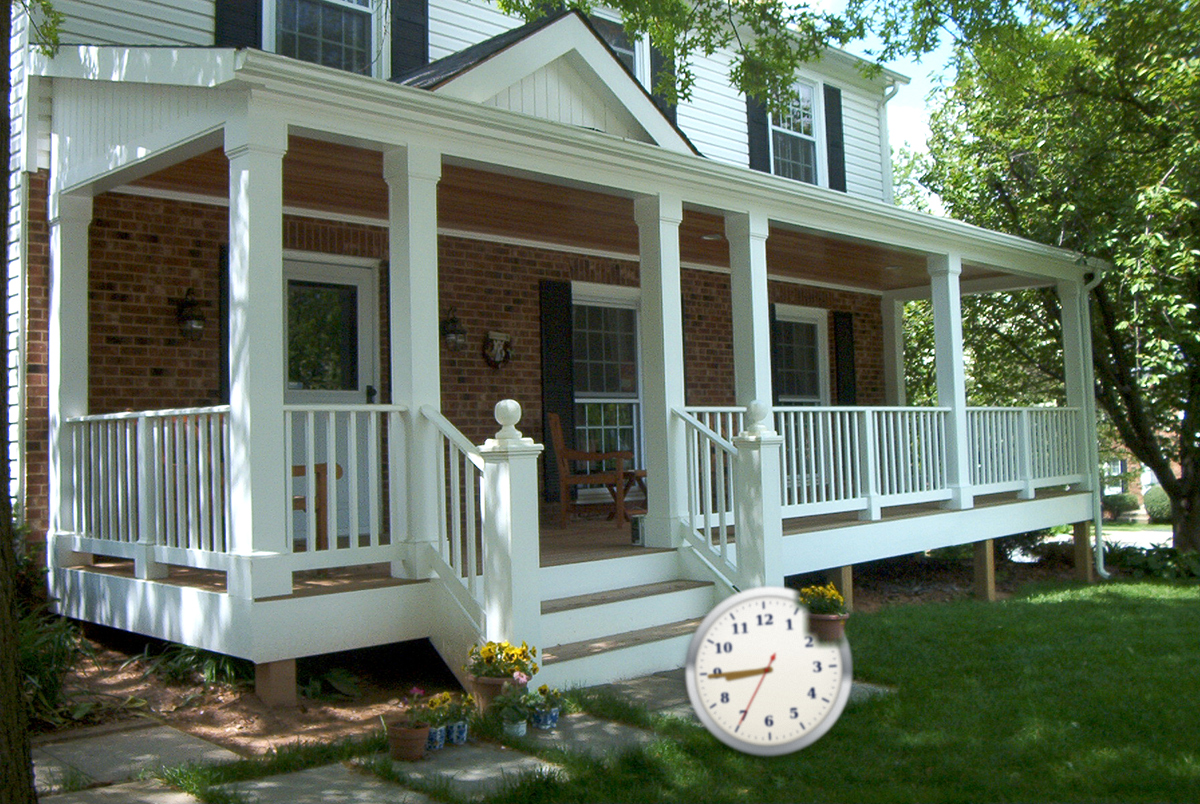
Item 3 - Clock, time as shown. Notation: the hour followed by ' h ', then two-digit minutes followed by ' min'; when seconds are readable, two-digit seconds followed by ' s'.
8 h 44 min 35 s
